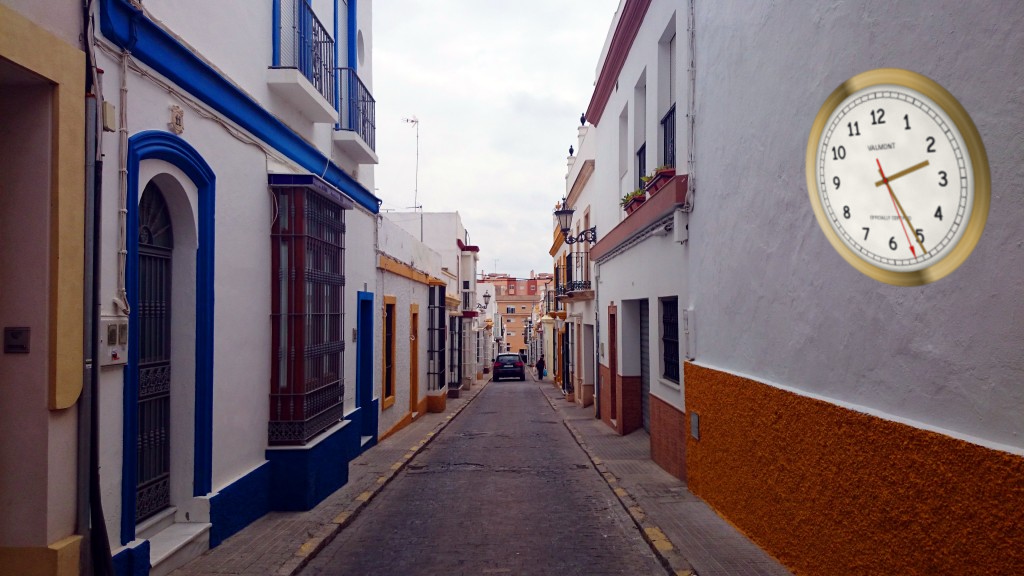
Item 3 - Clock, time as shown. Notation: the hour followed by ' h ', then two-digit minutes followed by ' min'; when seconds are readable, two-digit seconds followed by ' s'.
2 h 25 min 27 s
